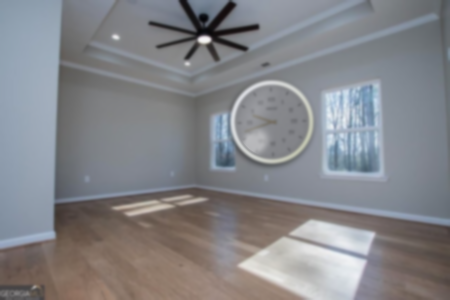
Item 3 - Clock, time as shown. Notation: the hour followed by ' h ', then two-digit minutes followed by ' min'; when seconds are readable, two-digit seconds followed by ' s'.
9 h 42 min
